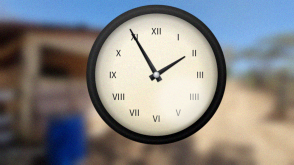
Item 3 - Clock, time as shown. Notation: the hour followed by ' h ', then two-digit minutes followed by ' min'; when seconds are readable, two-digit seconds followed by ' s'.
1 h 55 min
